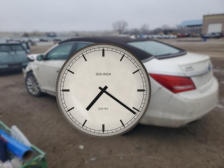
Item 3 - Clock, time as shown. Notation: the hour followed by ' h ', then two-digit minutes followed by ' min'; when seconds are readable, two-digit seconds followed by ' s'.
7 h 21 min
